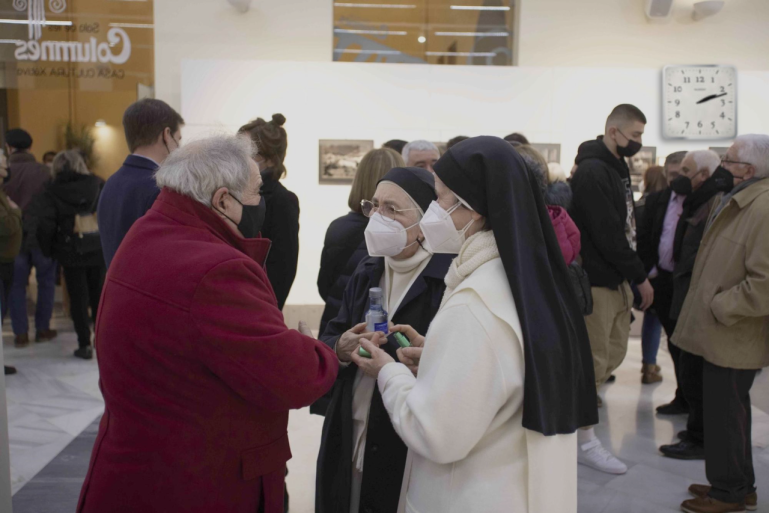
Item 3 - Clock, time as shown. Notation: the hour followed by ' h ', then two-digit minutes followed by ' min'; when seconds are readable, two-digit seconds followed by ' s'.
2 h 12 min
